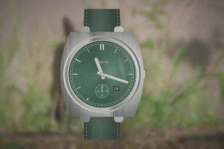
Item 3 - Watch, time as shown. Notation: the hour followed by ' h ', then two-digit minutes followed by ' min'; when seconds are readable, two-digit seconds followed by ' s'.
11 h 18 min
